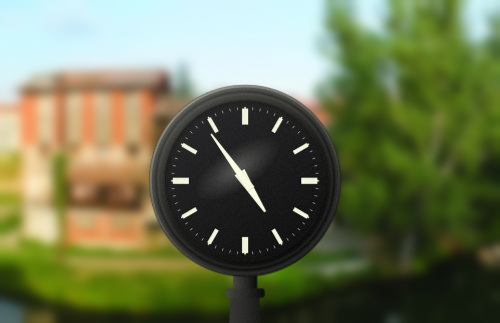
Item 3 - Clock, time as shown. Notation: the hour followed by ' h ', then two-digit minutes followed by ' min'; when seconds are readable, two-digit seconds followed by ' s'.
4 h 54 min
